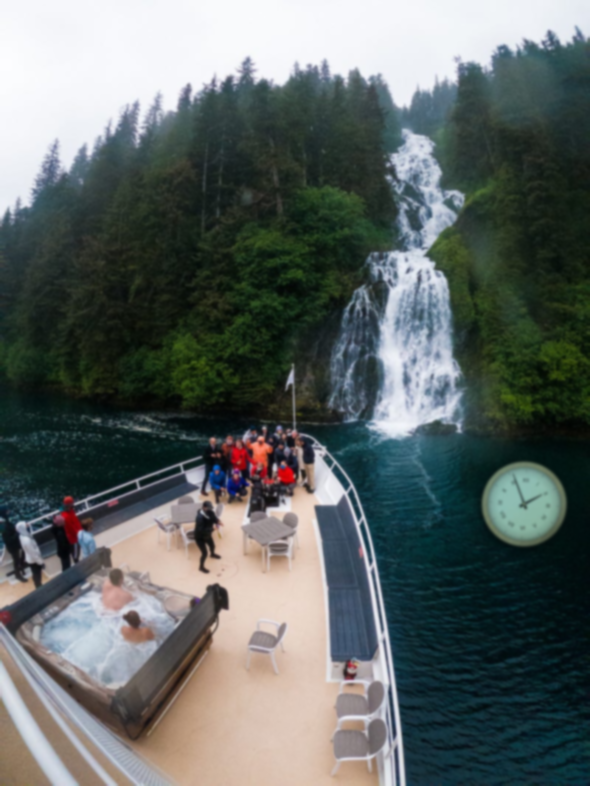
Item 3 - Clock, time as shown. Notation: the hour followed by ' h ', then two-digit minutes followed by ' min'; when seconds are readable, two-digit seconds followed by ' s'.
1 h 56 min
